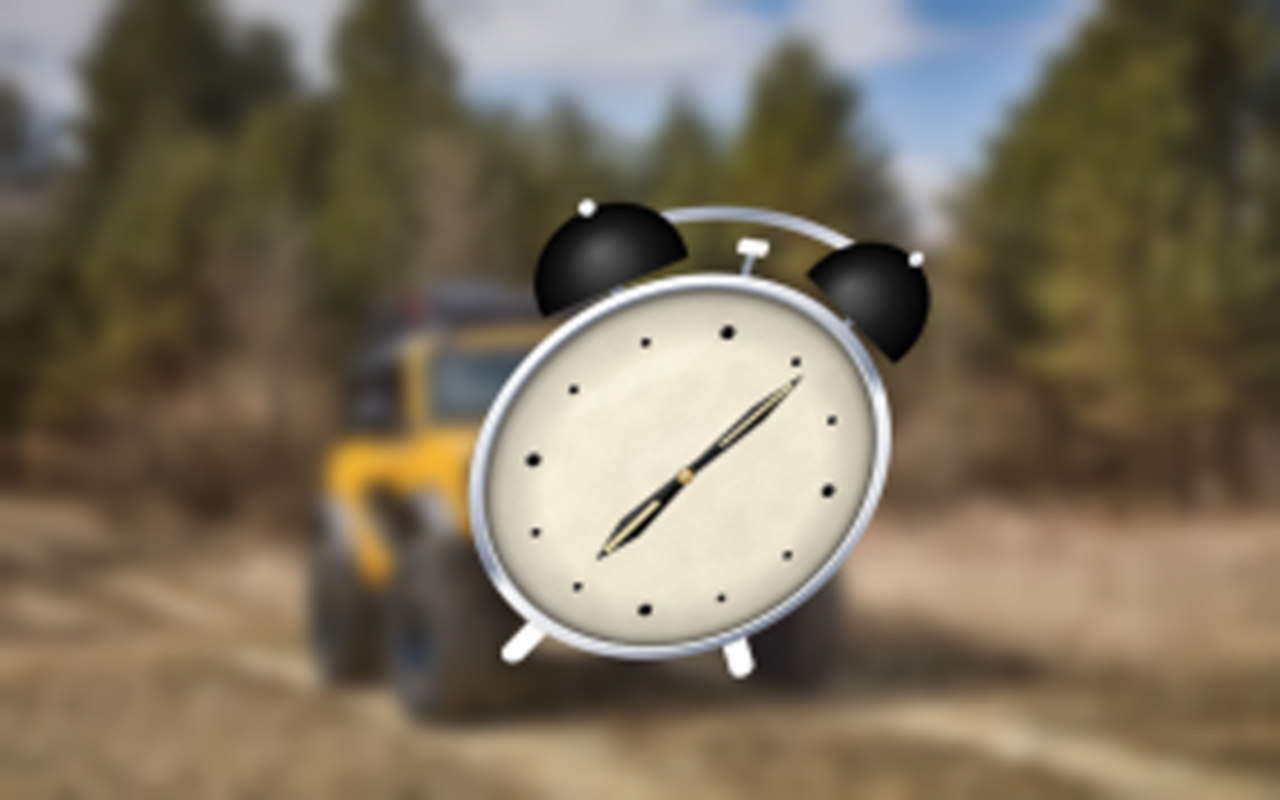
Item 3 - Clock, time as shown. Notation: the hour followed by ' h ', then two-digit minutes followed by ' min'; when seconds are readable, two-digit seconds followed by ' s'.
7 h 06 min
